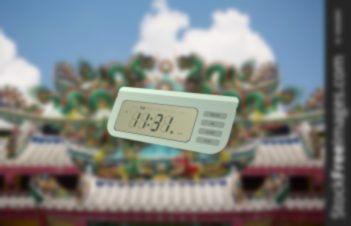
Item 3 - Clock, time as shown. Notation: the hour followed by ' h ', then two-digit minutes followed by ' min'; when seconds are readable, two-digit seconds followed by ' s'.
11 h 31 min
